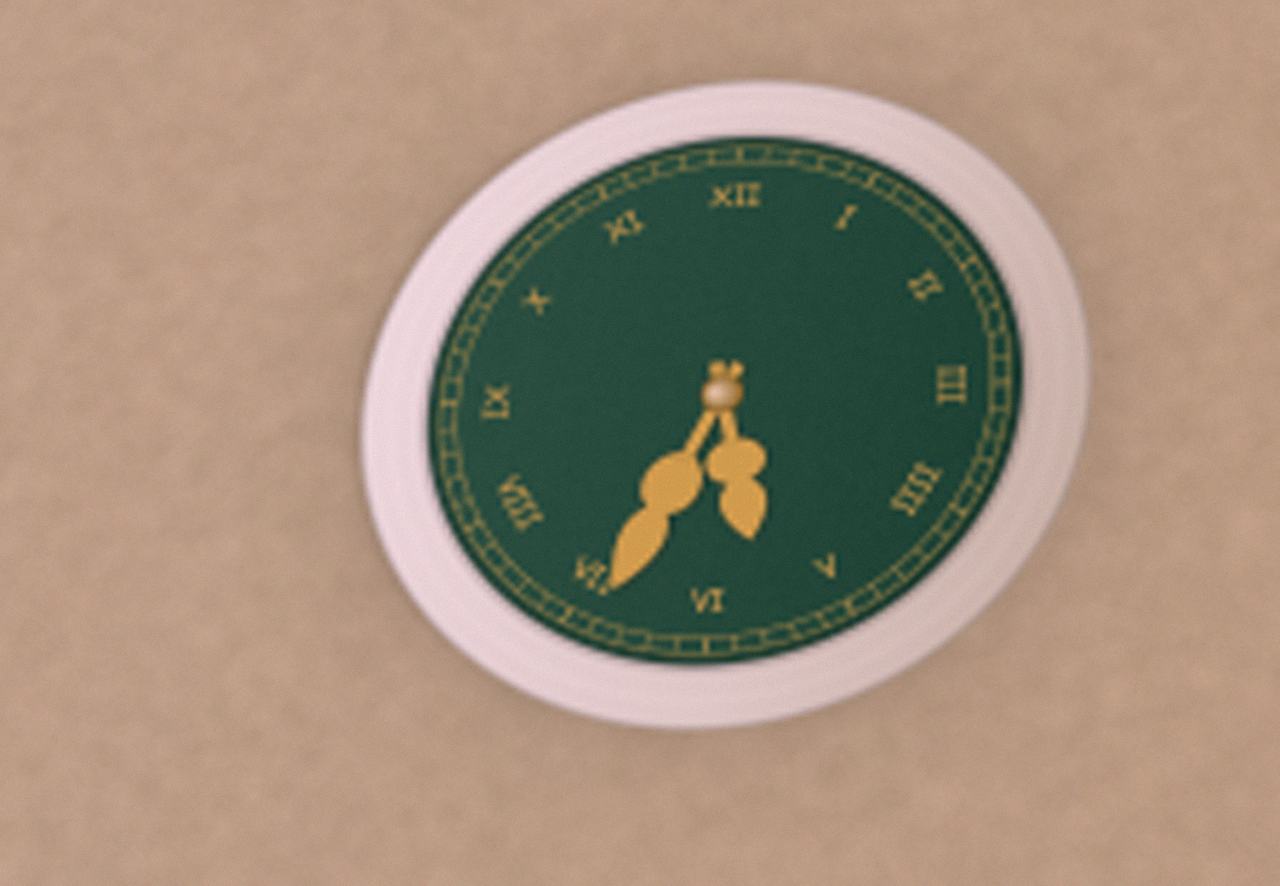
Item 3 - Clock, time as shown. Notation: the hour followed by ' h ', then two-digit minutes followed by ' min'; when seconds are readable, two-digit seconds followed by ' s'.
5 h 34 min
